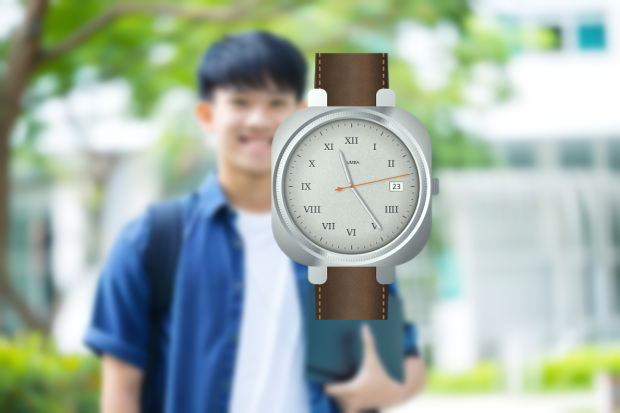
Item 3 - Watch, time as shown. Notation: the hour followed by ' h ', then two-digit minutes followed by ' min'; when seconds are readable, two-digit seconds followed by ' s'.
11 h 24 min 13 s
